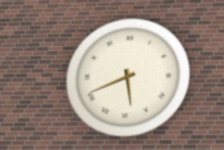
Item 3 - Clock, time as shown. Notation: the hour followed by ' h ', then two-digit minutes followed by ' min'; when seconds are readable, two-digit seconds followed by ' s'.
5 h 41 min
